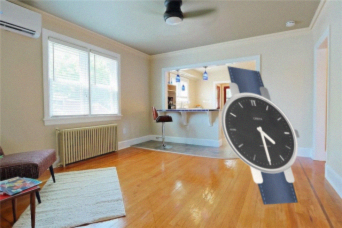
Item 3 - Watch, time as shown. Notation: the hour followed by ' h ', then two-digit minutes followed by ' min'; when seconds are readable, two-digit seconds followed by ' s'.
4 h 30 min
